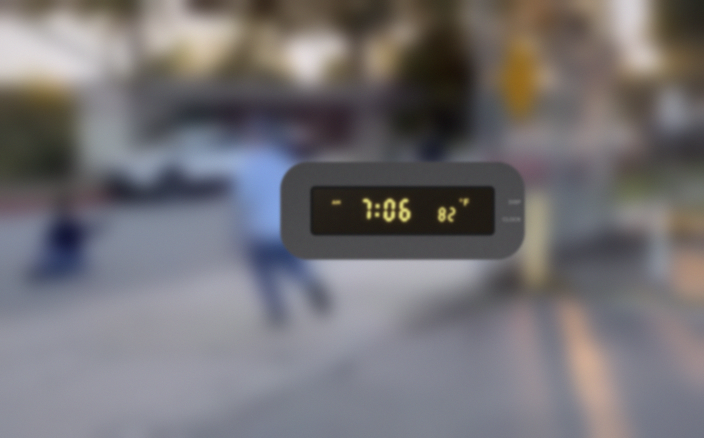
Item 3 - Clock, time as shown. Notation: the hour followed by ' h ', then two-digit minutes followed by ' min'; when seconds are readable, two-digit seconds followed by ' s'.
7 h 06 min
